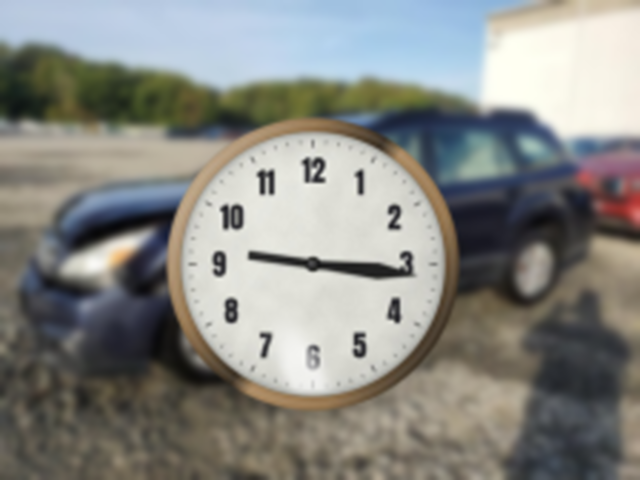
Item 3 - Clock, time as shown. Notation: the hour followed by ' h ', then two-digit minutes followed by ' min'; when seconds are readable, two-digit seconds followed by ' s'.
9 h 16 min
